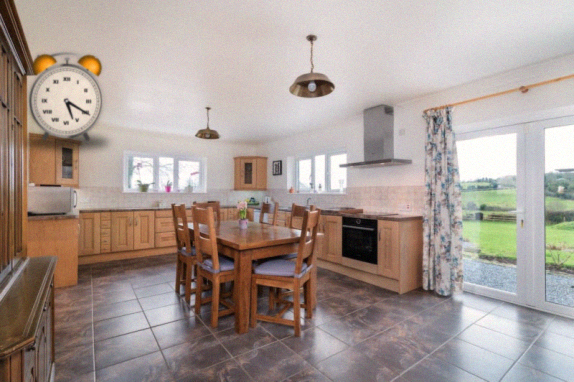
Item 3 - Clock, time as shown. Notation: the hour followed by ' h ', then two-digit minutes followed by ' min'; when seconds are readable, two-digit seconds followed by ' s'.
5 h 20 min
